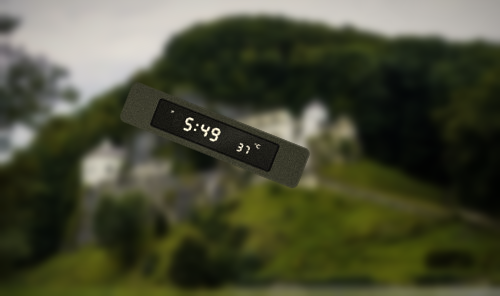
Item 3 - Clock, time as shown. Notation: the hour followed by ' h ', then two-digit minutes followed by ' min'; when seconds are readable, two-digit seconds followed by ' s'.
5 h 49 min
